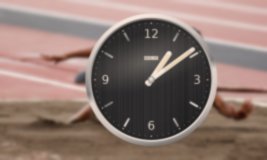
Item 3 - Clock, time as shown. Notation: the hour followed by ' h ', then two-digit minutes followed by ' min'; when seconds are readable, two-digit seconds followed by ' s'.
1 h 09 min
